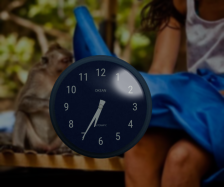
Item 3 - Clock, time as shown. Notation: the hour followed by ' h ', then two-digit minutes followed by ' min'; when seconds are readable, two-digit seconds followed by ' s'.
6 h 35 min
